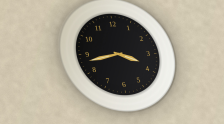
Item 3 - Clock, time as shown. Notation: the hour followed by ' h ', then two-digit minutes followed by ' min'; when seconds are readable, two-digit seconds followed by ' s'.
3 h 43 min
